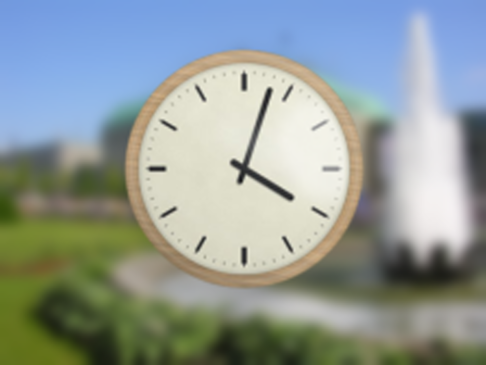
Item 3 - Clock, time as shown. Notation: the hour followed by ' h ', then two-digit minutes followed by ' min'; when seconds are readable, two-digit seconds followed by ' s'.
4 h 03 min
